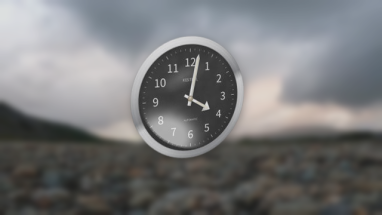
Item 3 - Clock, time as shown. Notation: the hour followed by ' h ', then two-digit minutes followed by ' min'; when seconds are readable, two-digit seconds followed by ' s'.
4 h 02 min
